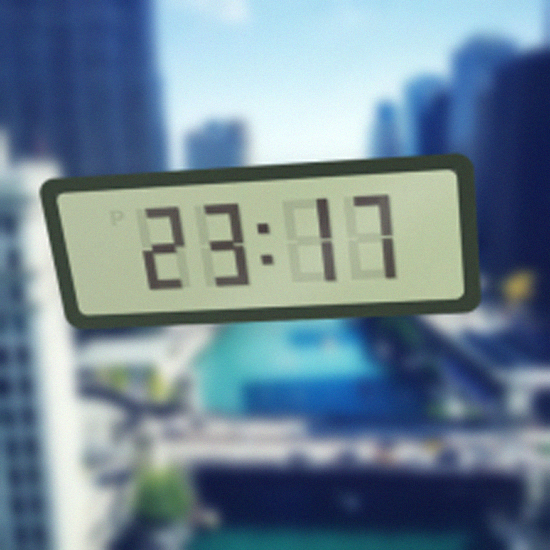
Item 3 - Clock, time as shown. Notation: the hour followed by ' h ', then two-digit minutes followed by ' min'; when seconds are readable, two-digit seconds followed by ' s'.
23 h 17 min
